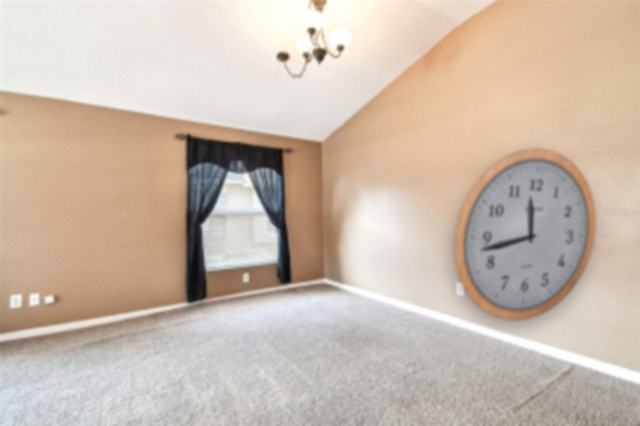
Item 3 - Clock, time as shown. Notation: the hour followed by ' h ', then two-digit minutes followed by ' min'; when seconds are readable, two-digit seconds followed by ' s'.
11 h 43 min
